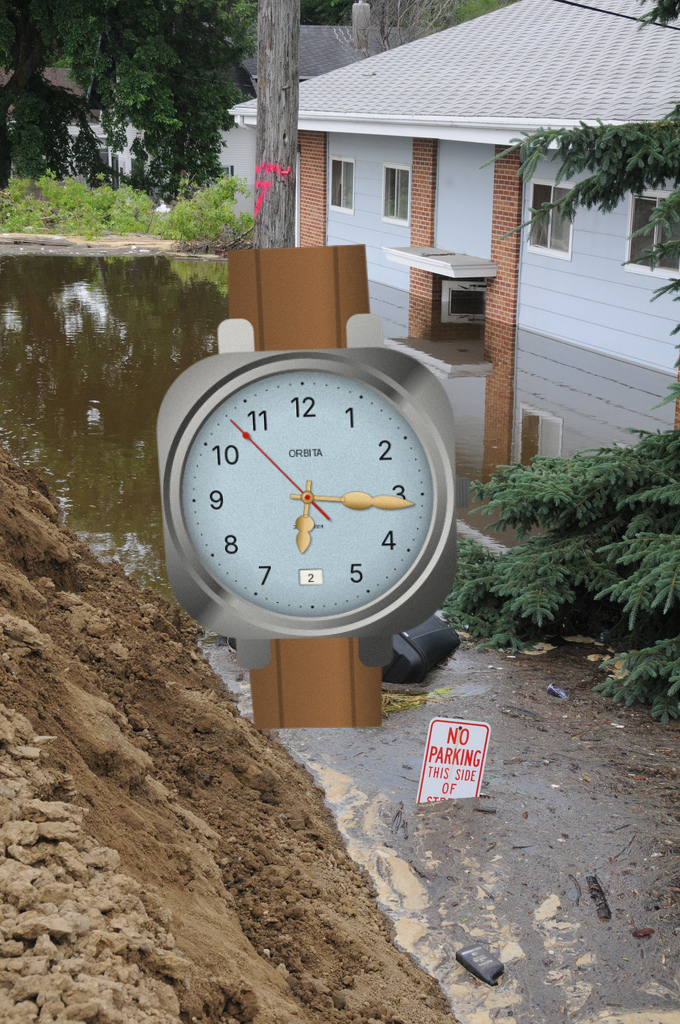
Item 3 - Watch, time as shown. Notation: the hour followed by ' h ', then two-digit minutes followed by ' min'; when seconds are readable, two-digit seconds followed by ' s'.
6 h 15 min 53 s
